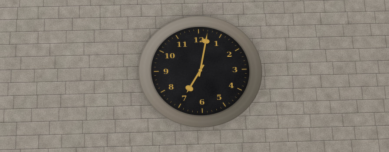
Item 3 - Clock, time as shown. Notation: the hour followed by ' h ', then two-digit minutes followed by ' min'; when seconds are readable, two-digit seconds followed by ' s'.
7 h 02 min
